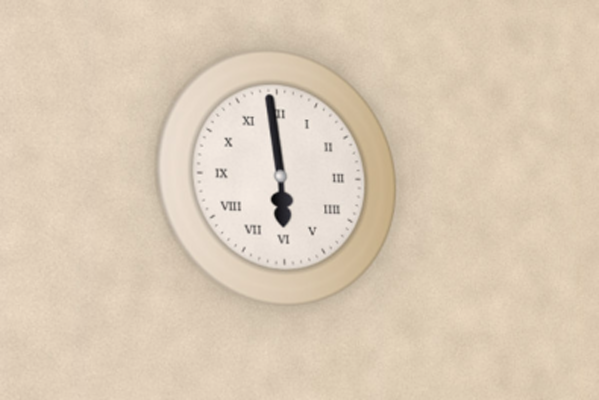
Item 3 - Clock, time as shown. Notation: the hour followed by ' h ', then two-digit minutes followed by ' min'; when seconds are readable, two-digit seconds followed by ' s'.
5 h 59 min
